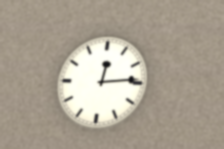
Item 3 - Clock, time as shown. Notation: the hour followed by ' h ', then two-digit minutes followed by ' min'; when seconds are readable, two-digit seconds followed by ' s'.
12 h 14 min
